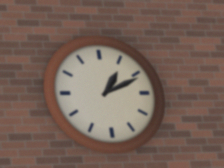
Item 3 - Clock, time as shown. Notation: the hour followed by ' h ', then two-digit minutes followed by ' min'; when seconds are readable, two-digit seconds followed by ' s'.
1 h 11 min
